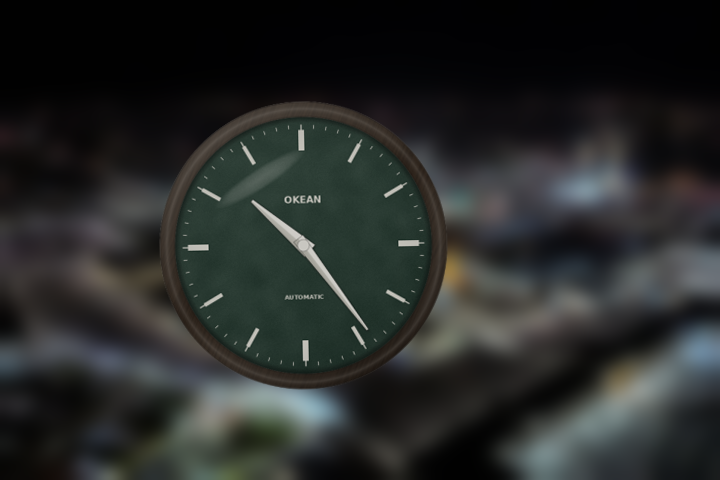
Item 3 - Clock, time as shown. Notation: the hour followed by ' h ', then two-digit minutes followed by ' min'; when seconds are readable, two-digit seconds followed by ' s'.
10 h 24 min
